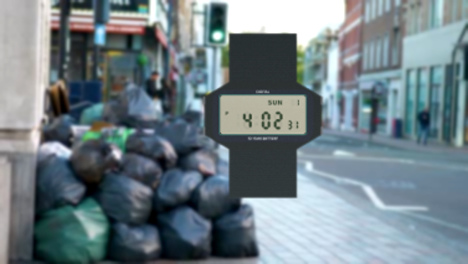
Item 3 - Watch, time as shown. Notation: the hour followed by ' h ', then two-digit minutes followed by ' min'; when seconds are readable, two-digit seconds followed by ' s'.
4 h 02 min 31 s
